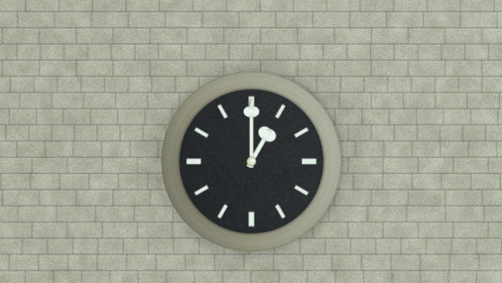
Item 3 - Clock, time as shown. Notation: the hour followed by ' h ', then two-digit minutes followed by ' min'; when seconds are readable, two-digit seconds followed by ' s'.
1 h 00 min
